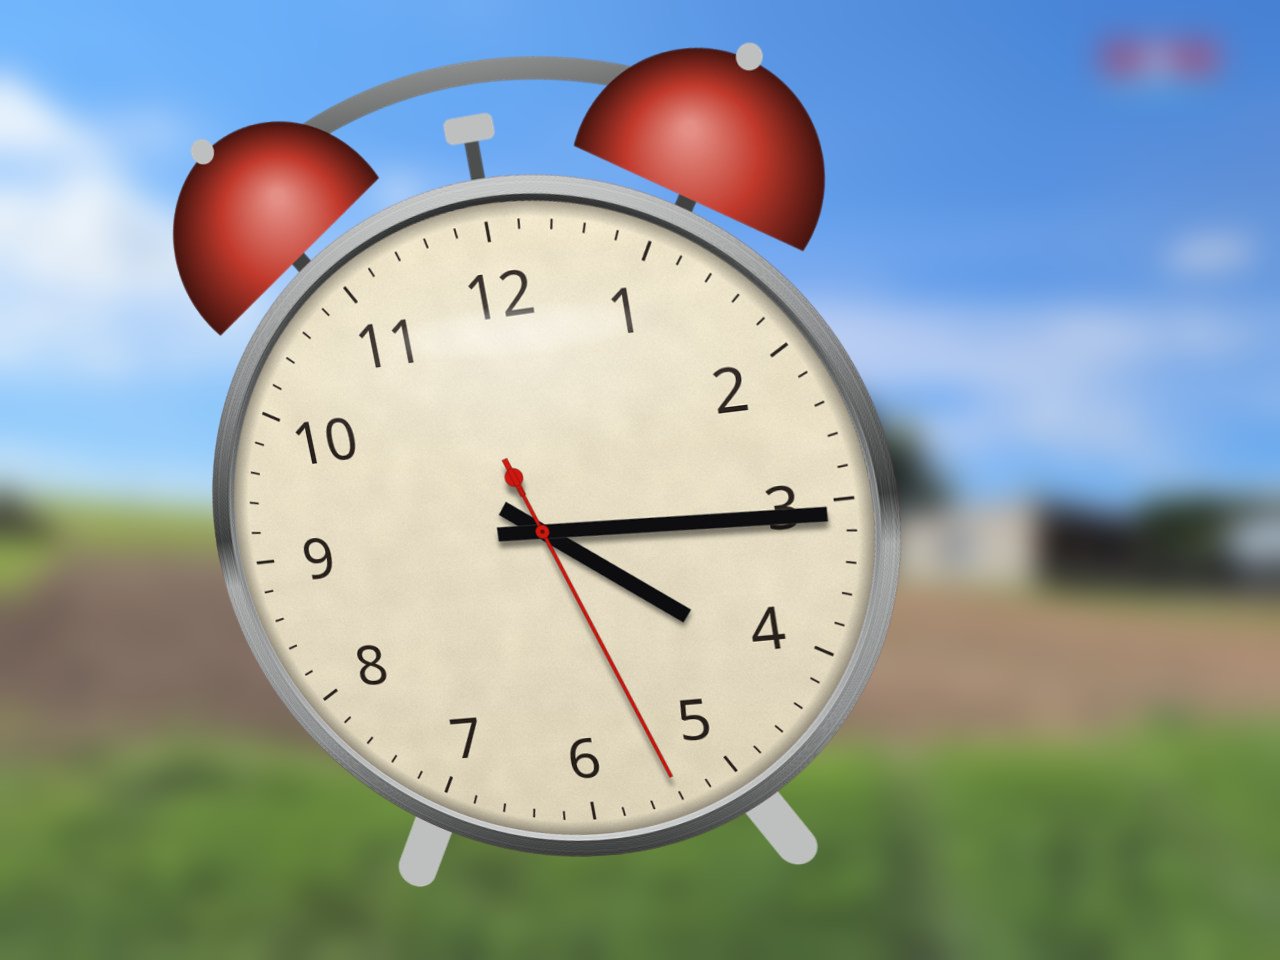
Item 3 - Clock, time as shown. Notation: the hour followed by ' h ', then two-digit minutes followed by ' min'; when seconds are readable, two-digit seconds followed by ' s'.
4 h 15 min 27 s
